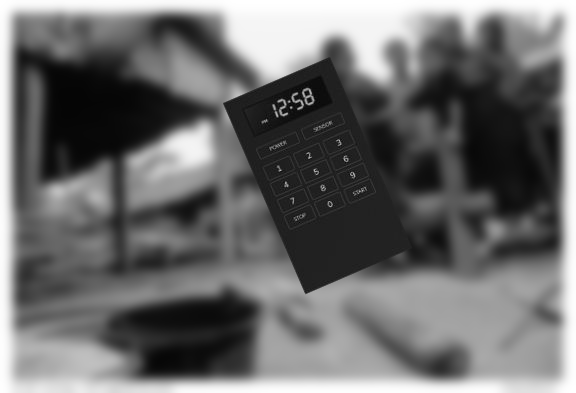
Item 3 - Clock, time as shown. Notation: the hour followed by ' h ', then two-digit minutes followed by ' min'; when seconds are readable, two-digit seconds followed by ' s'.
12 h 58 min
